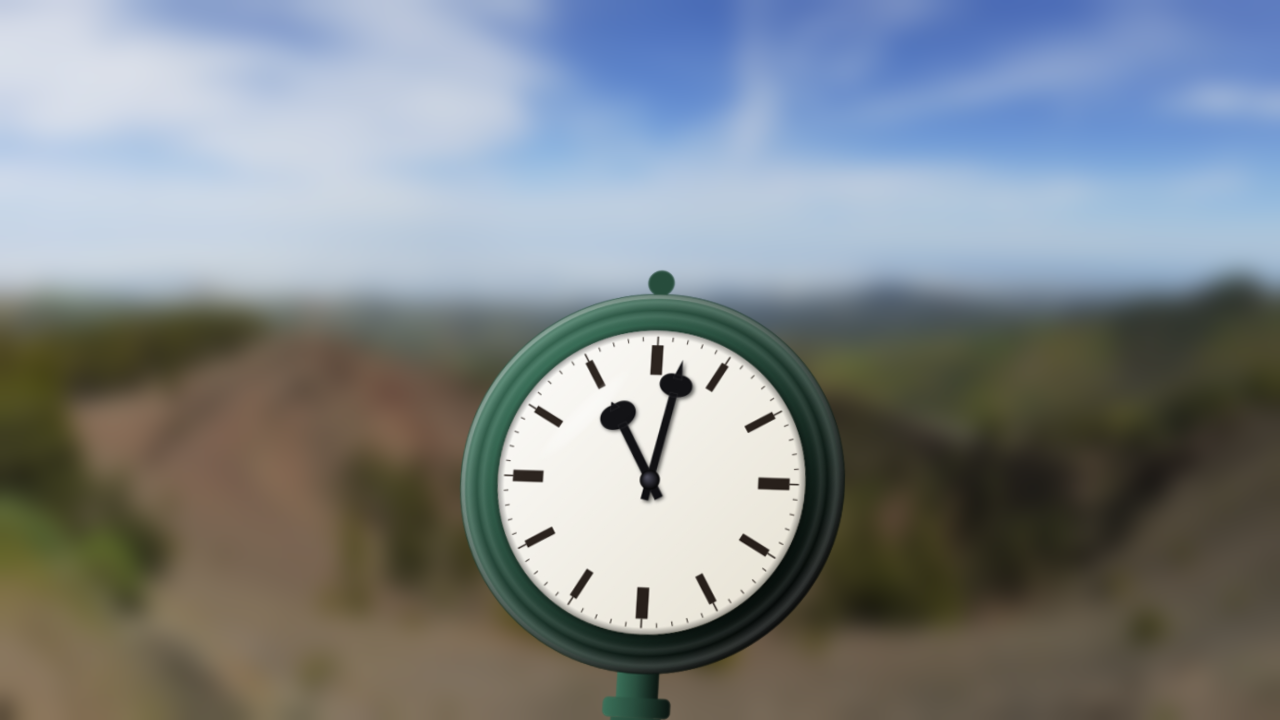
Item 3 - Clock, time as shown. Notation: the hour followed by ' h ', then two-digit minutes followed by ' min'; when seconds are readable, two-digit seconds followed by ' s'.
11 h 02 min
